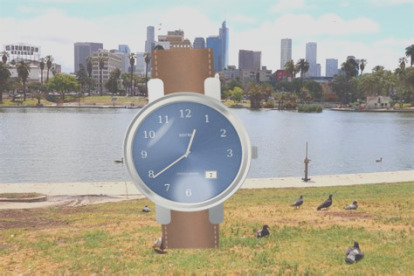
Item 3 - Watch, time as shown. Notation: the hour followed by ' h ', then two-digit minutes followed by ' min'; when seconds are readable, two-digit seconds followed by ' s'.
12 h 39 min
